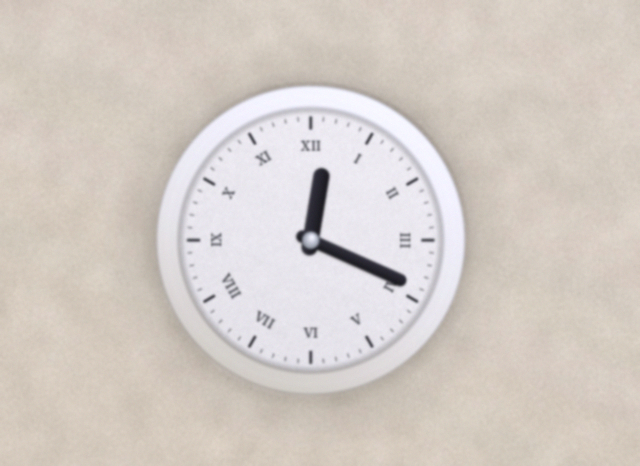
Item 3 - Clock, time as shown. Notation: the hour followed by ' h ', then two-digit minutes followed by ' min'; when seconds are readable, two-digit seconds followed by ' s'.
12 h 19 min
